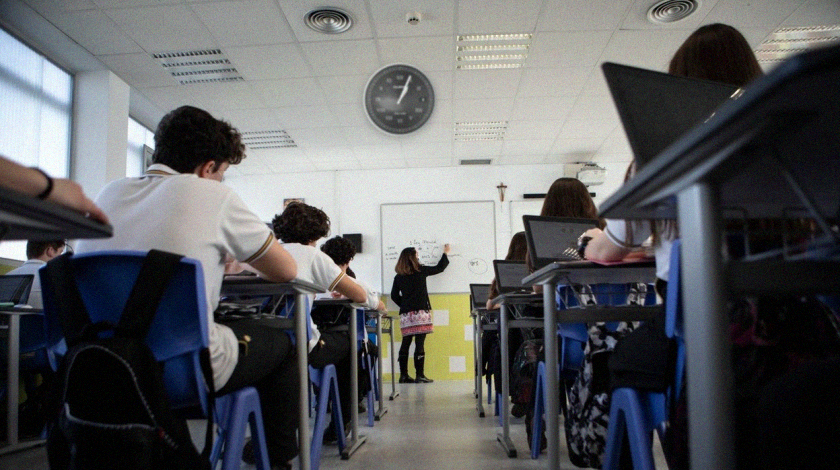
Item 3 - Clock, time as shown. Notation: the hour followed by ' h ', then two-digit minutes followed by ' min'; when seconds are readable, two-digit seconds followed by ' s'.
1 h 04 min
